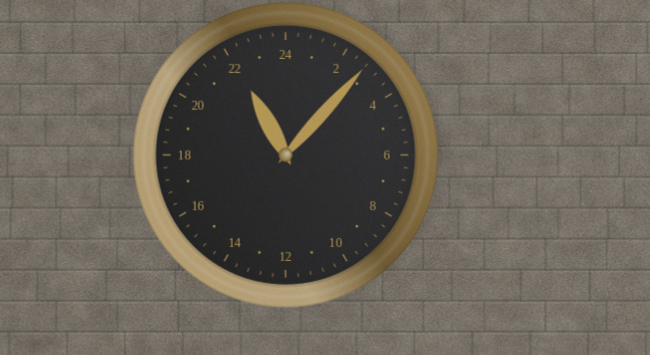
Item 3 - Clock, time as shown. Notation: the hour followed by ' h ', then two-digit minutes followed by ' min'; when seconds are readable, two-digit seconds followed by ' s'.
22 h 07 min
